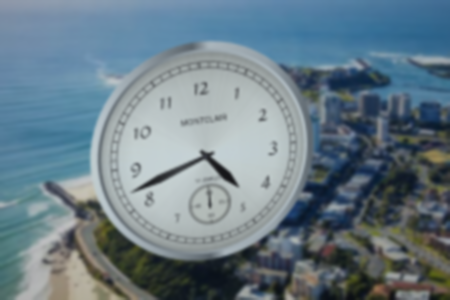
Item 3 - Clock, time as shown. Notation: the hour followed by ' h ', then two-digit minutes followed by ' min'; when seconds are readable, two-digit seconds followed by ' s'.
4 h 42 min
